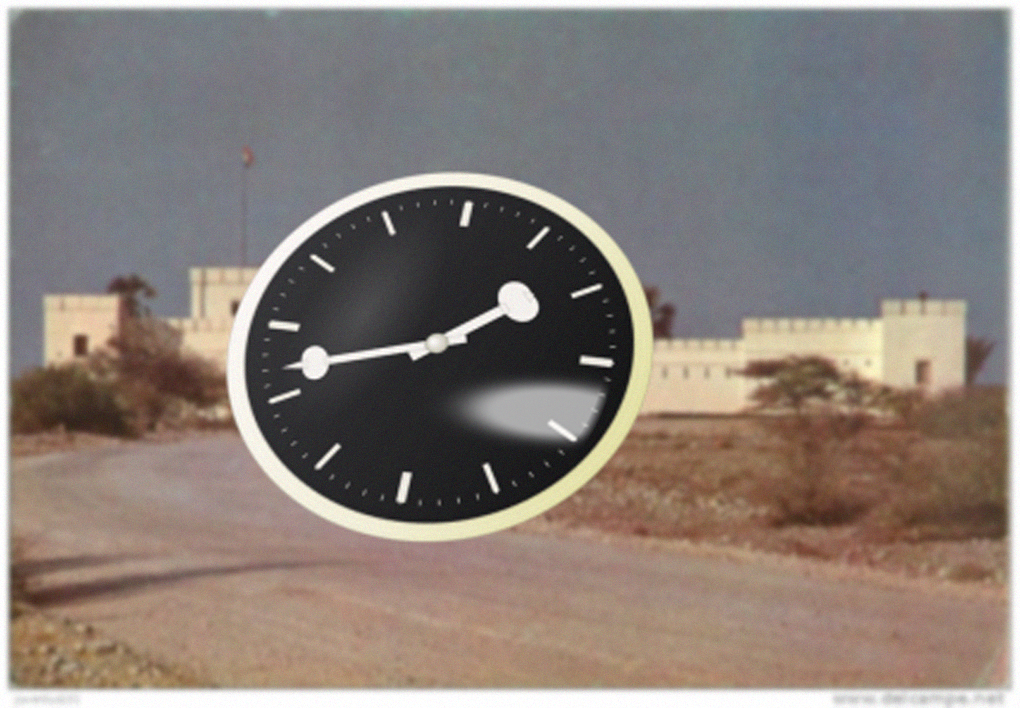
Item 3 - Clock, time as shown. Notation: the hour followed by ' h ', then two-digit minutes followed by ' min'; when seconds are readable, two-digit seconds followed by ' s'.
1 h 42 min
